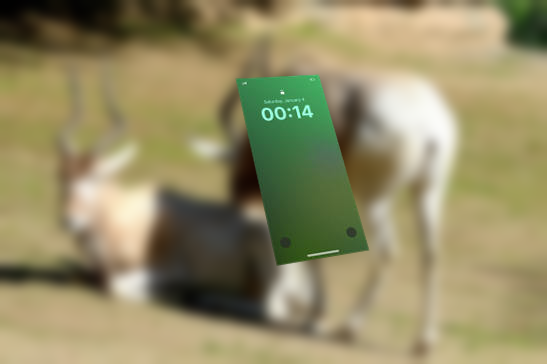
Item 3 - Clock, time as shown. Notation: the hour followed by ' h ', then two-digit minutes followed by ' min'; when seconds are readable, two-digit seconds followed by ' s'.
0 h 14 min
